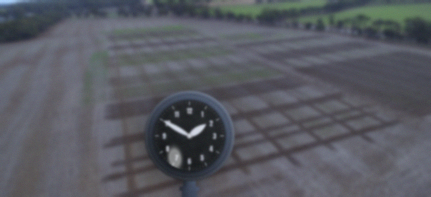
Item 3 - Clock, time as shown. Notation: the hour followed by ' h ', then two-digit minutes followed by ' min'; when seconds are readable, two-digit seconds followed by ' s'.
1 h 50 min
